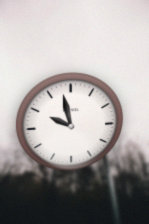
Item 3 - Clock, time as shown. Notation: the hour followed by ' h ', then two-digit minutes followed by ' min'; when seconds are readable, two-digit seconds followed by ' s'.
9 h 58 min
